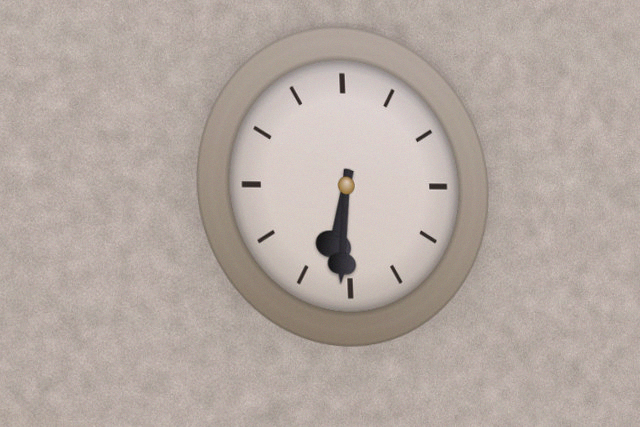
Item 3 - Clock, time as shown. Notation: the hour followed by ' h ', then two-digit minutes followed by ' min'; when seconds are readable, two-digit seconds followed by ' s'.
6 h 31 min
